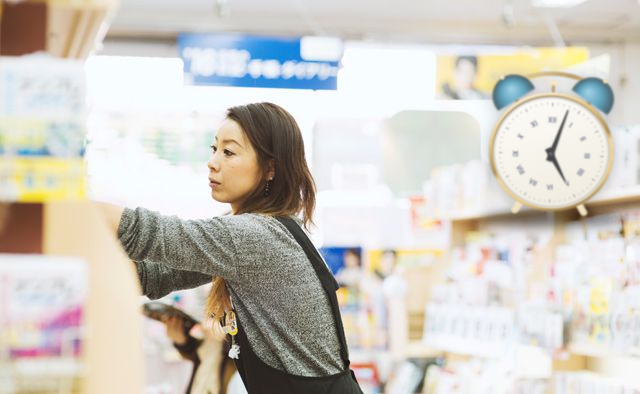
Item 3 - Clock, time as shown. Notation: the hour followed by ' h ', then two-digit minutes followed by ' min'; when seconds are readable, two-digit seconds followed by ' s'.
5 h 03 min
